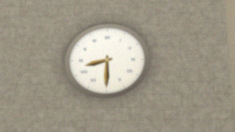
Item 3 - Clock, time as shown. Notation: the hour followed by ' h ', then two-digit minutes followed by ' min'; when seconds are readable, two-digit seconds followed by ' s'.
8 h 30 min
